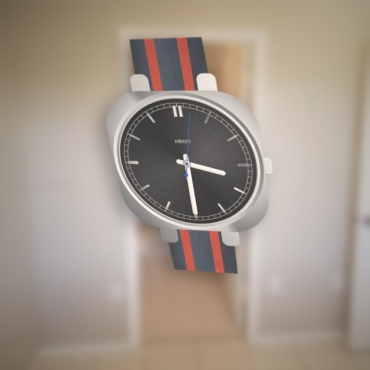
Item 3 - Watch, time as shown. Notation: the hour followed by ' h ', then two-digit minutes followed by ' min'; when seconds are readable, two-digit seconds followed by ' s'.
3 h 30 min 02 s
